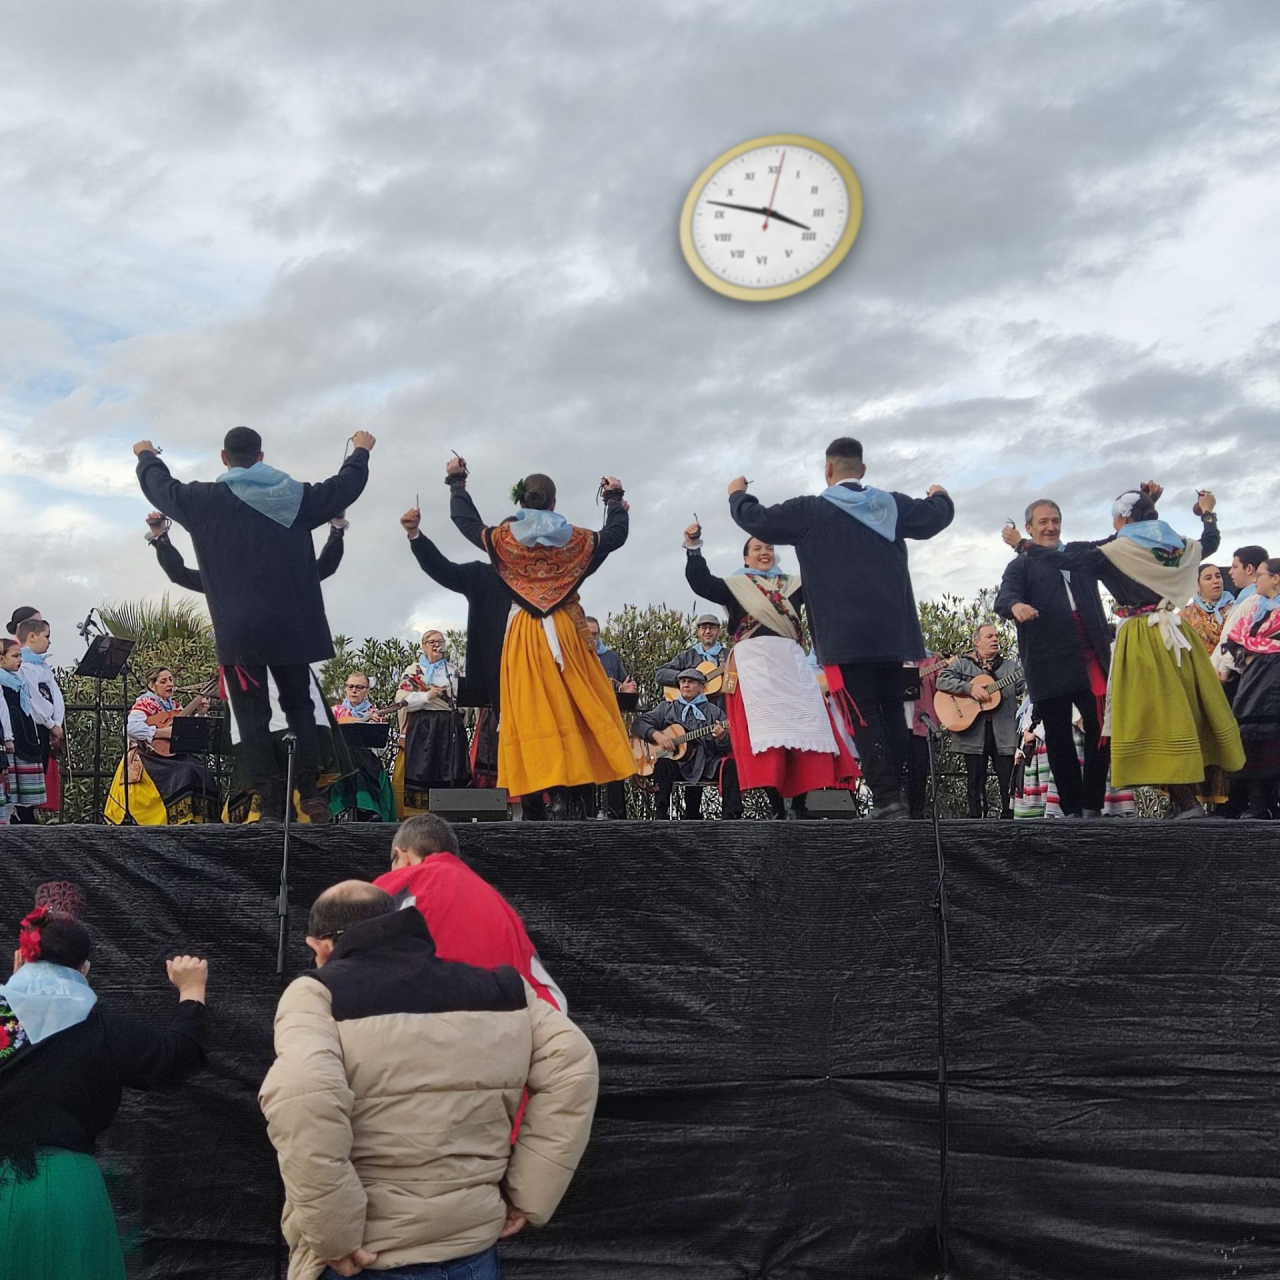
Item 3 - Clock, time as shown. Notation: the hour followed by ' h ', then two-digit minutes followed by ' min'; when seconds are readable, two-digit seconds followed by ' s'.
3 h 47 min 01 s
